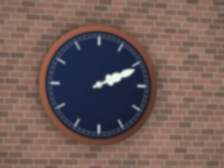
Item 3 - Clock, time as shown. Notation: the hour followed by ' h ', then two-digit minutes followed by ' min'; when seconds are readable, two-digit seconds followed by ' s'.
2 h 11 min
